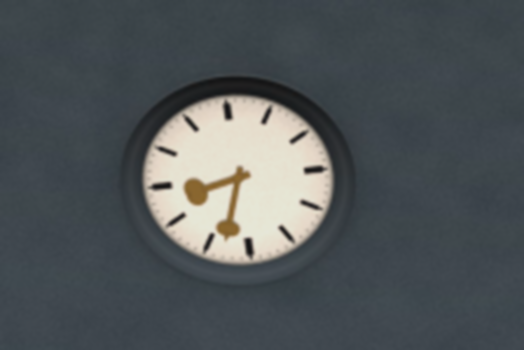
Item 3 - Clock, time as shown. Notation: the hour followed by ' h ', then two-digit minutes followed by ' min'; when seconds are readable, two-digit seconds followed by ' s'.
8 h 33 min
